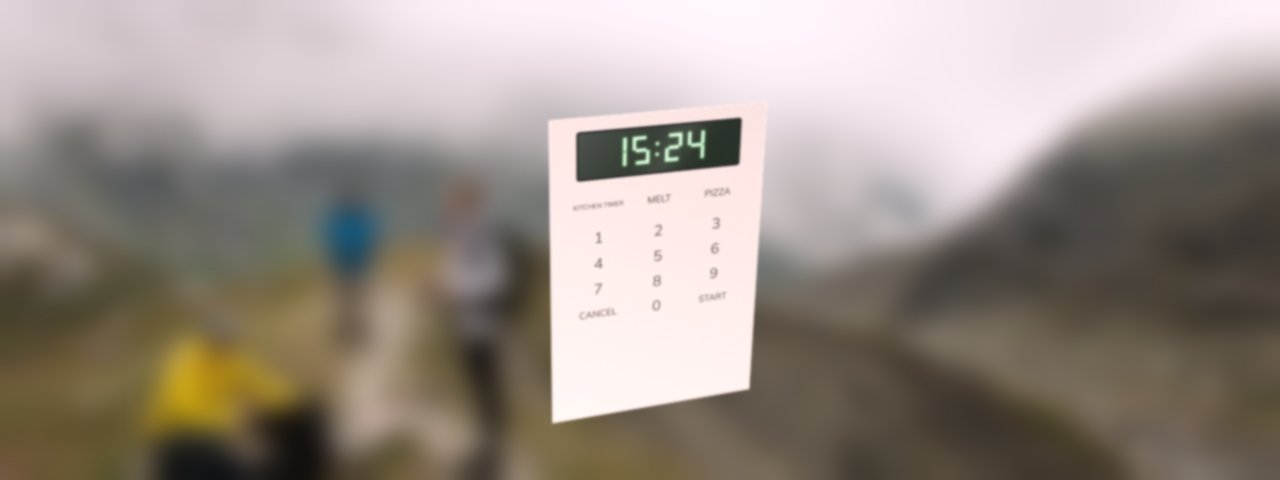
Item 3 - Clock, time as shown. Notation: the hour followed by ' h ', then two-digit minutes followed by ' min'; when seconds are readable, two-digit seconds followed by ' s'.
15 h 24 min
